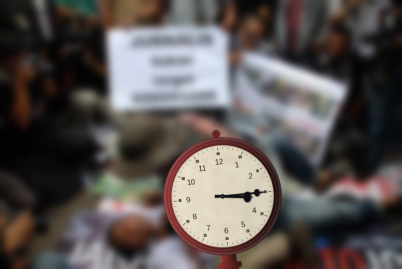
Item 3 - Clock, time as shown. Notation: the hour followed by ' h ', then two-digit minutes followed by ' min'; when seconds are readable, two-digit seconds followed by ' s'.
3 h 15 min
